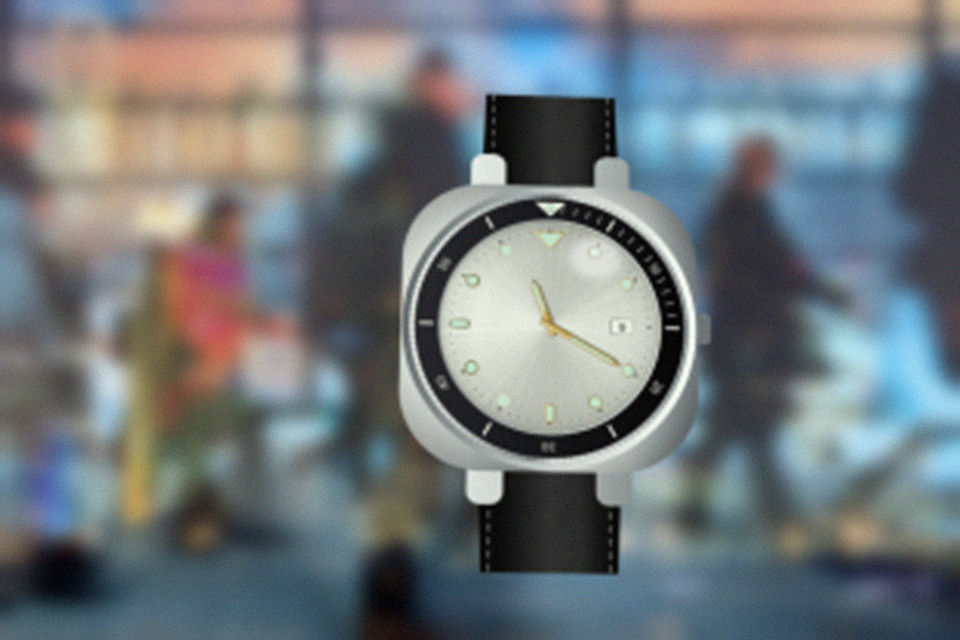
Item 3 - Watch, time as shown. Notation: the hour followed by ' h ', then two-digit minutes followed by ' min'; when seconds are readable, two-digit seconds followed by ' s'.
11 h 20 min
